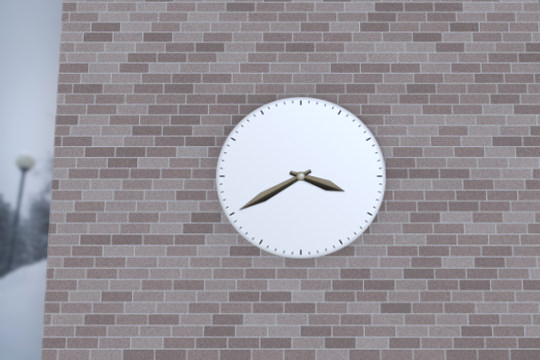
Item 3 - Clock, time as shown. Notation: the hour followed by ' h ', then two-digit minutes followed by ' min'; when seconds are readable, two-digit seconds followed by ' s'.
3 h 40 min
